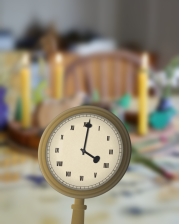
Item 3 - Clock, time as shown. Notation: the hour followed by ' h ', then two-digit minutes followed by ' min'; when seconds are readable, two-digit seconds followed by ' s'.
4 h 01 min
